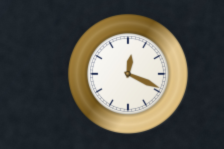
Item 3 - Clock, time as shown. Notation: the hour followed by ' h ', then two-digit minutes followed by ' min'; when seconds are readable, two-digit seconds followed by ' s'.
12 h 19 min
